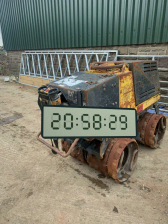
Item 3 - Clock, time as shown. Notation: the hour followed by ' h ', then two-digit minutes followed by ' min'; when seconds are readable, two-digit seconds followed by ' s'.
20 h 58 min 29 s
